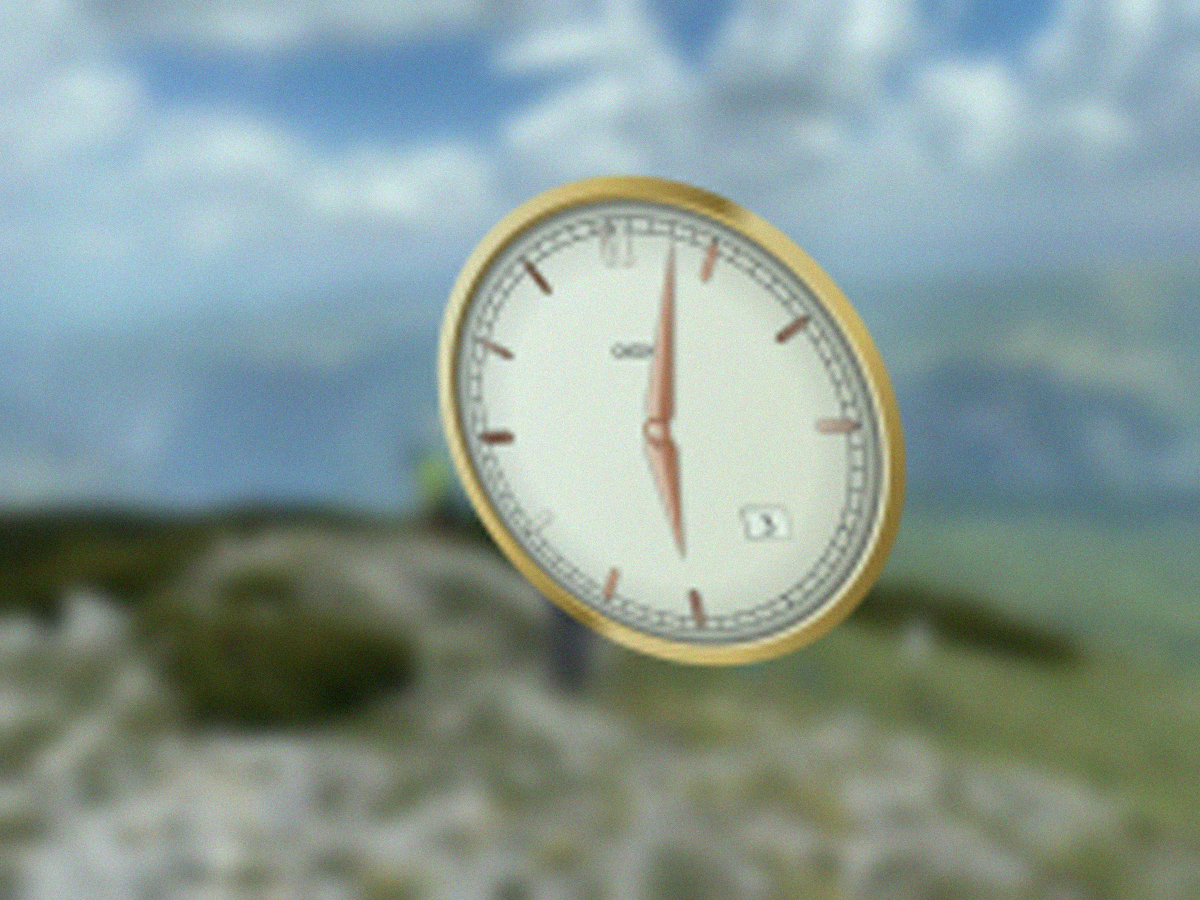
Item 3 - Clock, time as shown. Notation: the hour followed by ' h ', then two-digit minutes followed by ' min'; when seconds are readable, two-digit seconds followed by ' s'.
6 h 03 min
